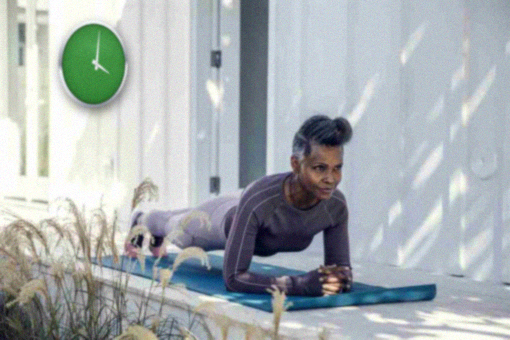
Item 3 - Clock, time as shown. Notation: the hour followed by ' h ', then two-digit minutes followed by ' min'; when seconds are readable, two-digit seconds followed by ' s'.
4 h 01 min
